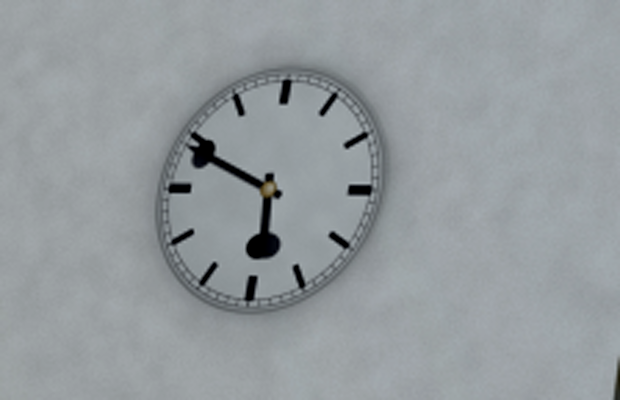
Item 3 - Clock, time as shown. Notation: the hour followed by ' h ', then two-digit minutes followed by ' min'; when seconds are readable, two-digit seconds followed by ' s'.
5 h 49 min
